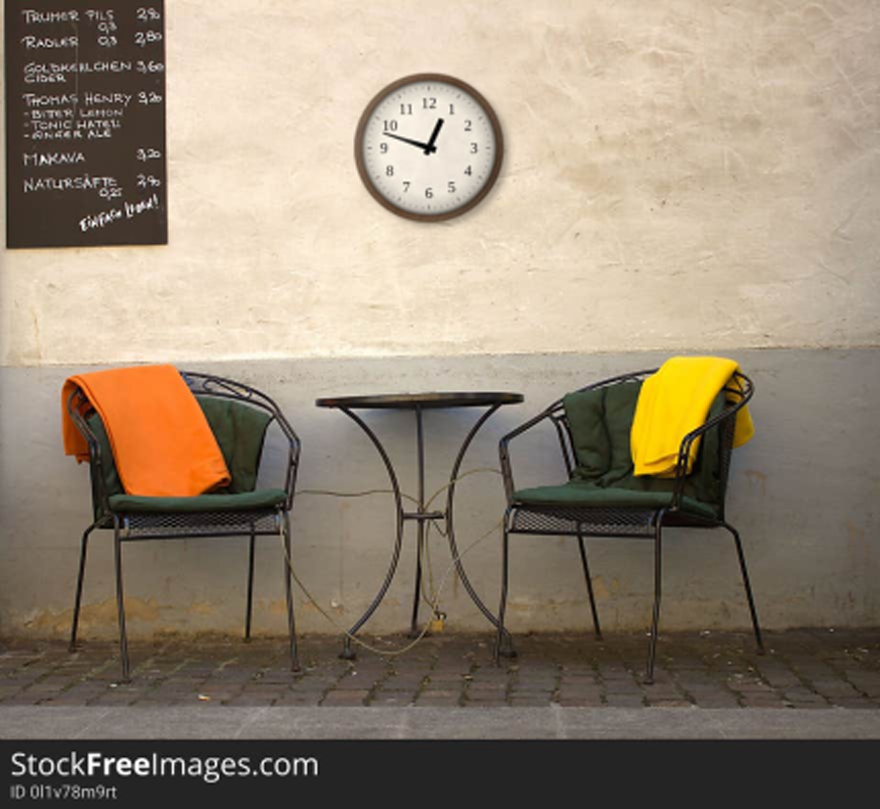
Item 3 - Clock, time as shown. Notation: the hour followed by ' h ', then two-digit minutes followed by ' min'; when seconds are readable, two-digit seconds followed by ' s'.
12 h 48 min
